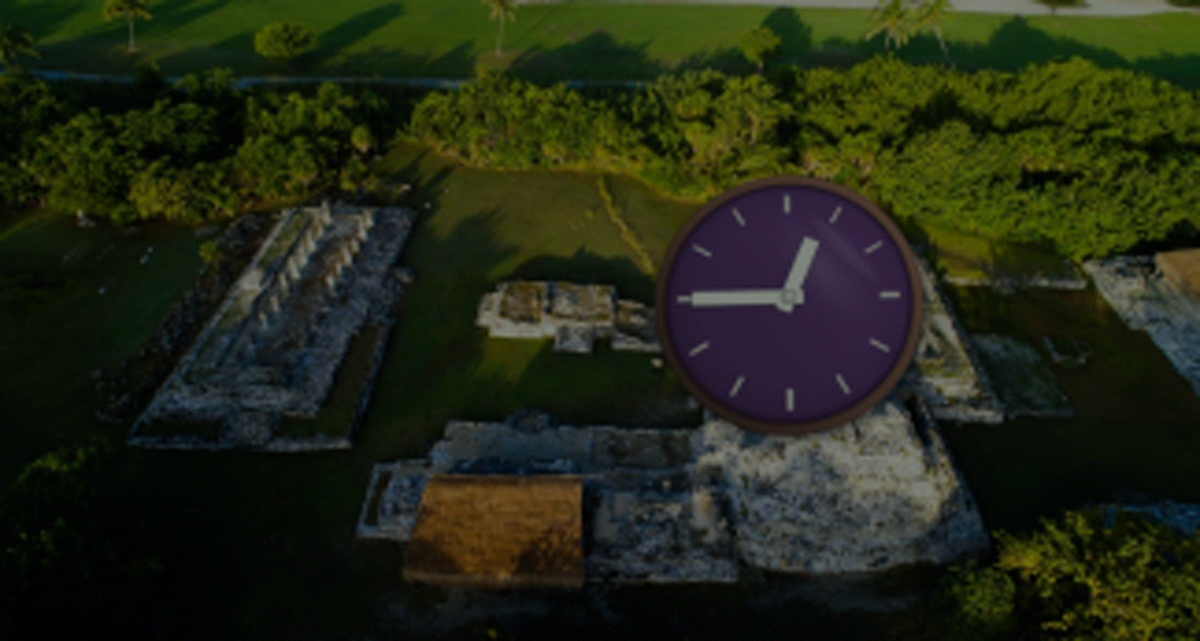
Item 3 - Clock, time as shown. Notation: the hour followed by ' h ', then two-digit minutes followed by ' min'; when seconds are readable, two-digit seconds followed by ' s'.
12 h 45 min
